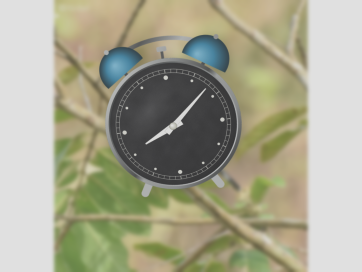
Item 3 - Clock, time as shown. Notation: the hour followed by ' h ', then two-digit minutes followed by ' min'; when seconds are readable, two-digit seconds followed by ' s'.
8 h 08 min
